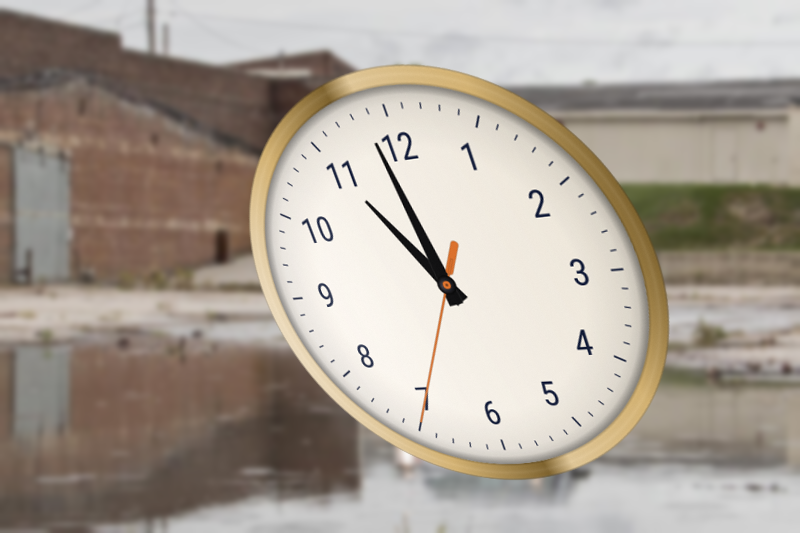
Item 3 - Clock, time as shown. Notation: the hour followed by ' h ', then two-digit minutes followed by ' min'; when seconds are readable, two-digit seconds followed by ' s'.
10 h 58 min 35 s
